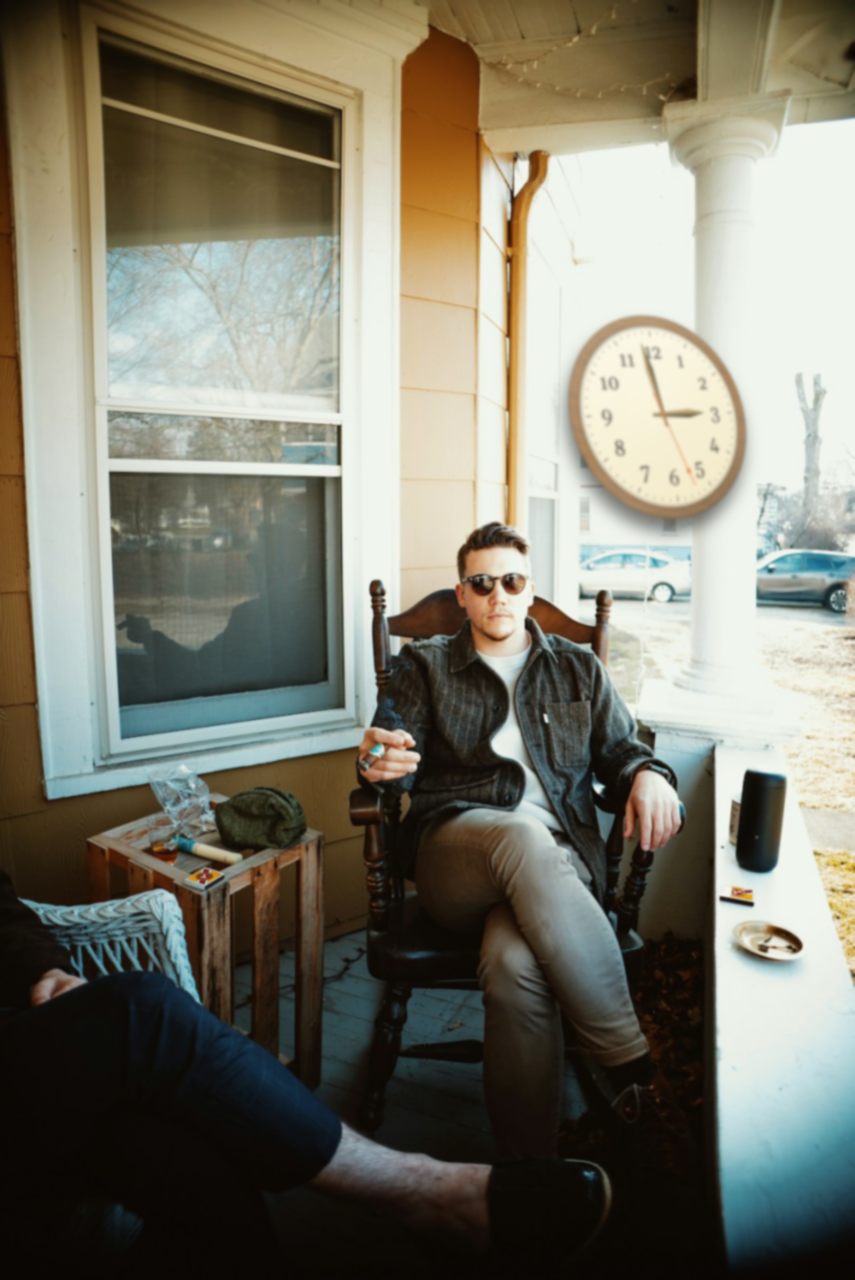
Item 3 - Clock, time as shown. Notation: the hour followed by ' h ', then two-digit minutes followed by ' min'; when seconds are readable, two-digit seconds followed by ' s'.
2 h 58 min 27 s
